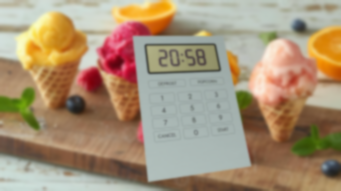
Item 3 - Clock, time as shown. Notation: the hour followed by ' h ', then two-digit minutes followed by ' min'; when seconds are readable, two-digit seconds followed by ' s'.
20 h 58 min
